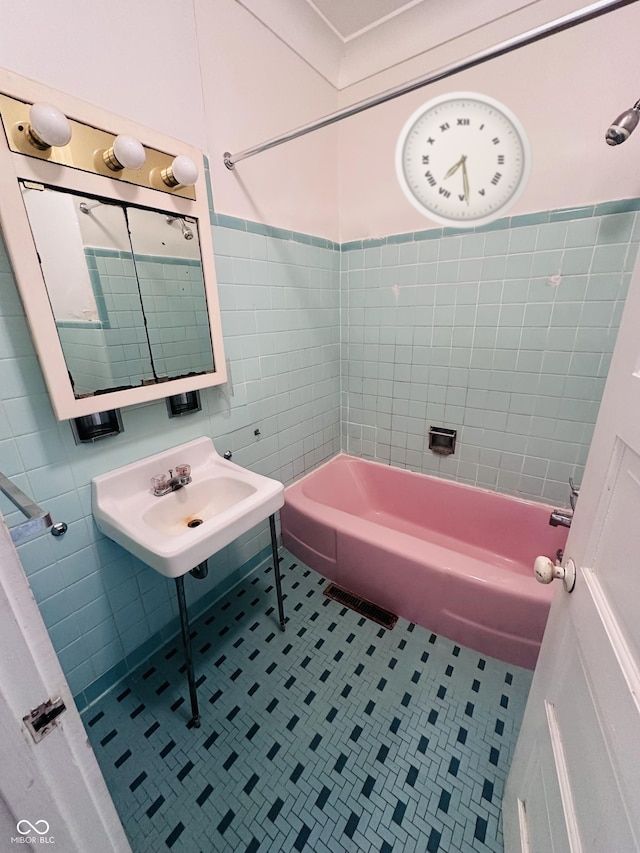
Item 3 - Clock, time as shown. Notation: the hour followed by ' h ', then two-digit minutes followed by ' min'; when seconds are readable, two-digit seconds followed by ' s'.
7 h 29 min
